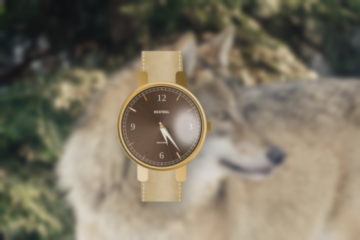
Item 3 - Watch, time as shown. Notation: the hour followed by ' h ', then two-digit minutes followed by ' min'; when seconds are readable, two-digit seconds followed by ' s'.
5 h 24 min
